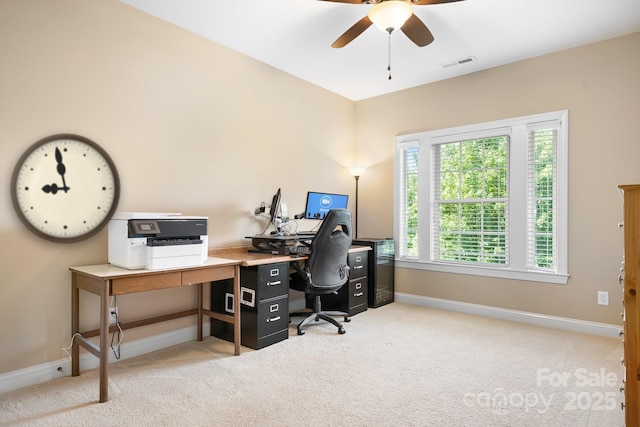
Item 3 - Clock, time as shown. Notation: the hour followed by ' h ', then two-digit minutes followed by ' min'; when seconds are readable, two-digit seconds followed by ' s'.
8 h 58 min
